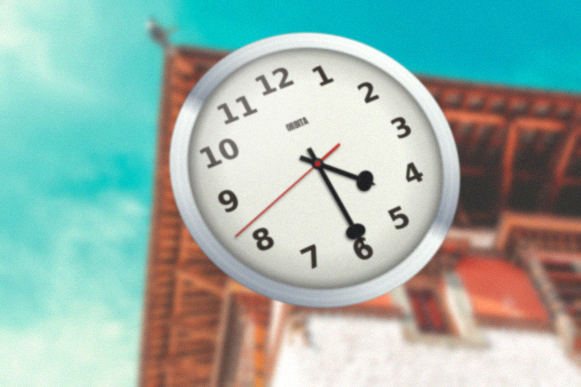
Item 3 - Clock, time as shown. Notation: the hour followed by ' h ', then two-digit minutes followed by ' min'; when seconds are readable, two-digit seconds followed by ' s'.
4 h 29 min 42 s
